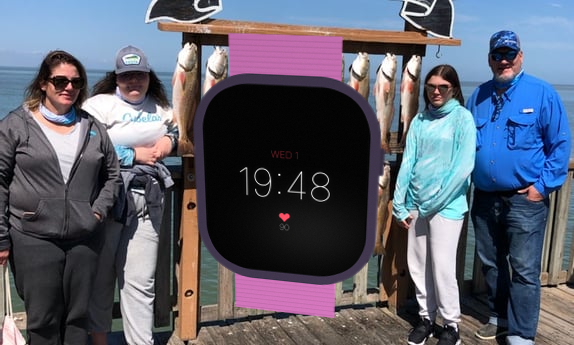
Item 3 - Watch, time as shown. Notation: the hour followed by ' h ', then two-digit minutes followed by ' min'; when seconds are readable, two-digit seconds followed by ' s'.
19 h 48 min
